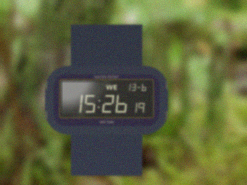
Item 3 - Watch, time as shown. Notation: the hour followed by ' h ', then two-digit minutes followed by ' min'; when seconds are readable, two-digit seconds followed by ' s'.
15 h 26 min
